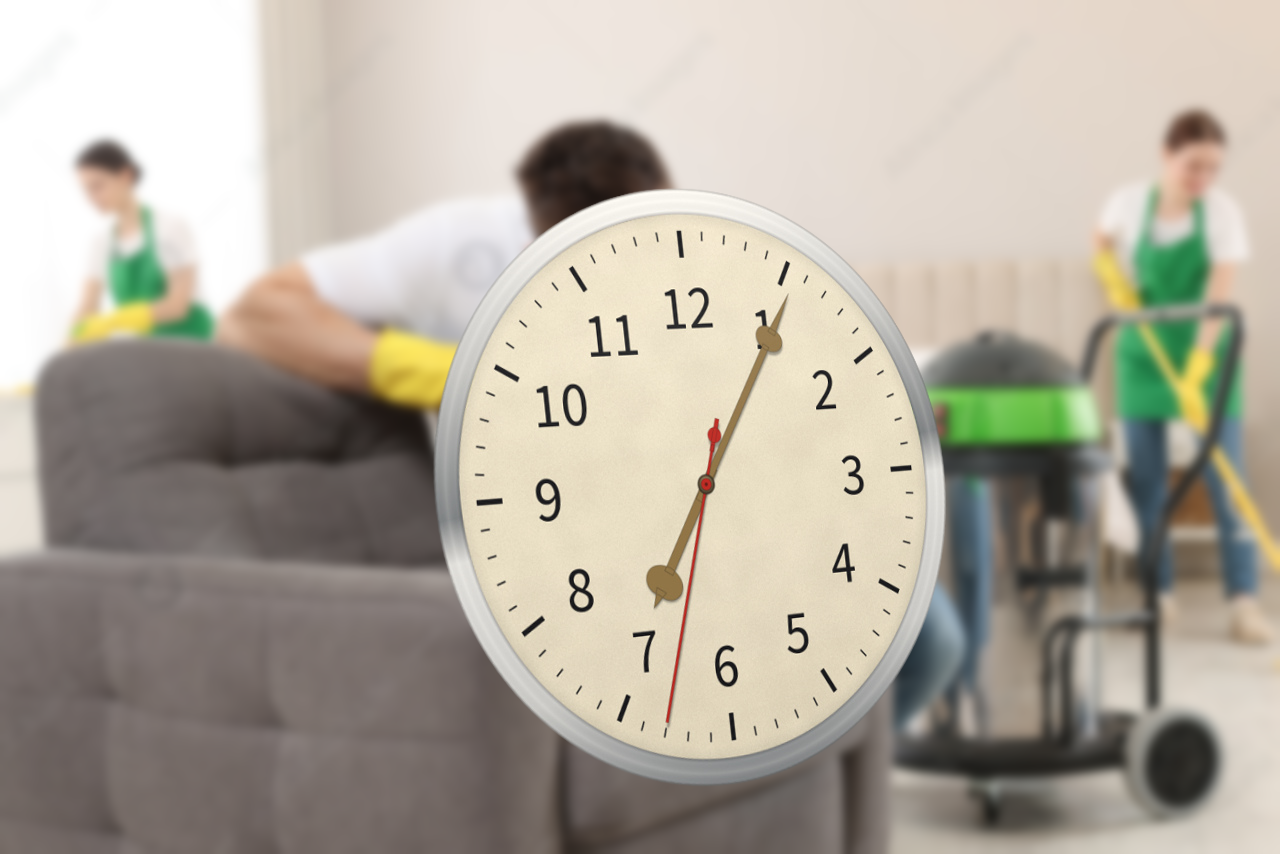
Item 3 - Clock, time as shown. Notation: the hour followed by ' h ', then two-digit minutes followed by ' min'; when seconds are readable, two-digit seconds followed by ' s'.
7 h 05 min 33 s
